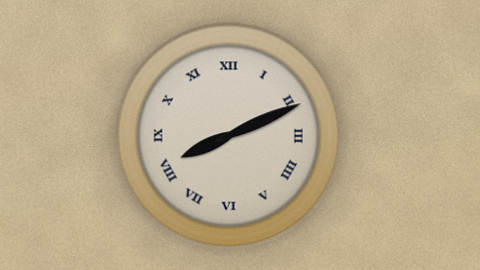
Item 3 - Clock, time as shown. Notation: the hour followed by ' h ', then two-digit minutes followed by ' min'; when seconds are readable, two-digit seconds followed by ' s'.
8 h 11 min
